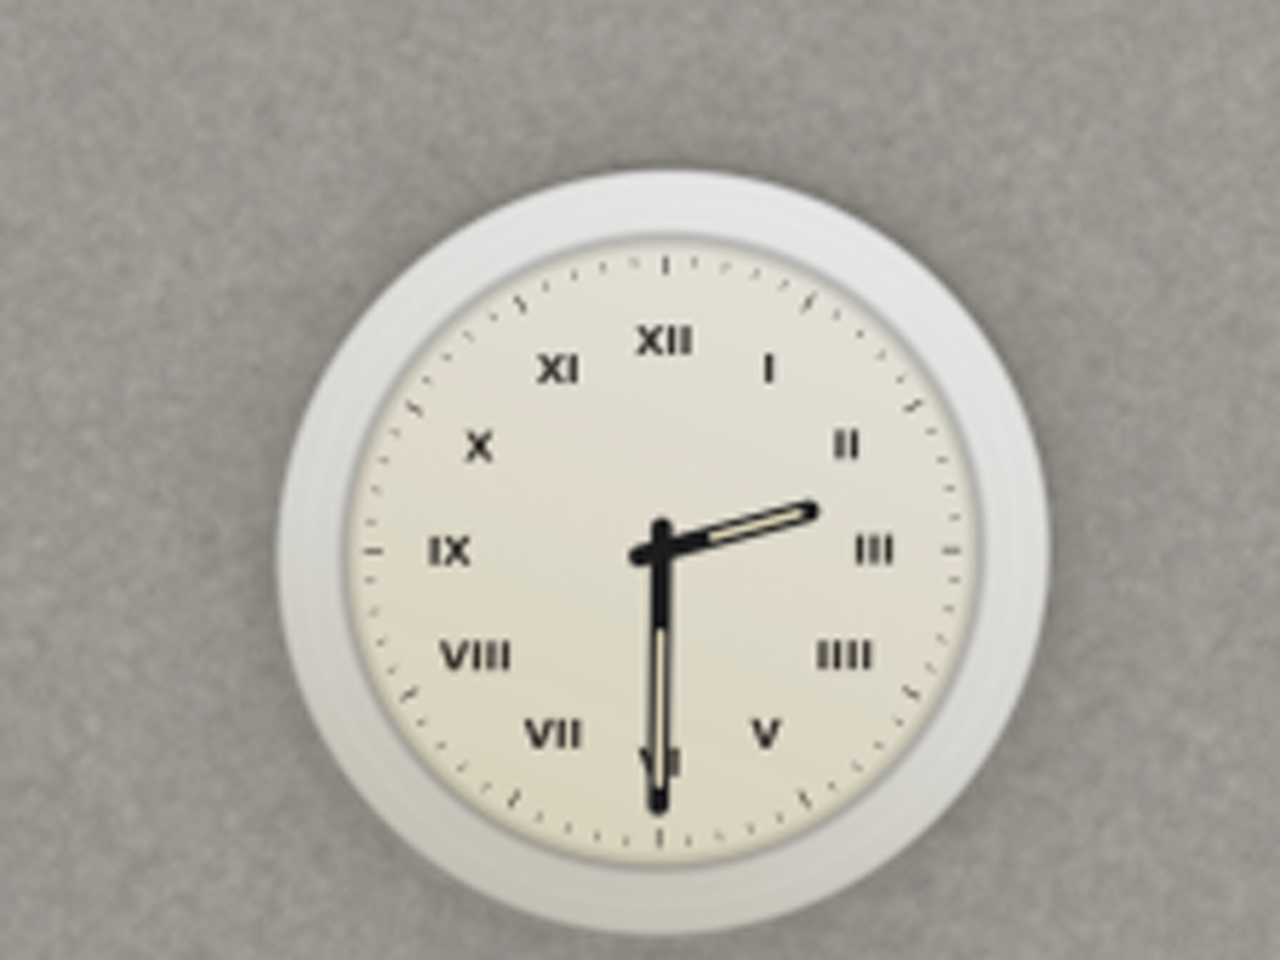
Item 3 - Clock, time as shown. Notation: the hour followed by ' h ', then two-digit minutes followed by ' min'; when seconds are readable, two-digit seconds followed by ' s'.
2 h 30 min
